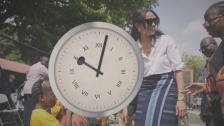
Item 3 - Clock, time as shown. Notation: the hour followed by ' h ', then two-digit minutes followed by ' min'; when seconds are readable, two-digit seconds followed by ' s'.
10 h 02 min
